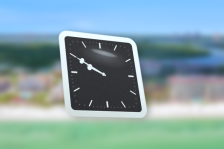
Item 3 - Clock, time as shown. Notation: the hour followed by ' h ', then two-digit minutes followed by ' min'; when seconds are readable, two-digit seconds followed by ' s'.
9 h 50 min
